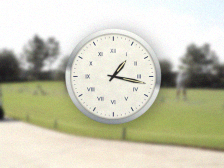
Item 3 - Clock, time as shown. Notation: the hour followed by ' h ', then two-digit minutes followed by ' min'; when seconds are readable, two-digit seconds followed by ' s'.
1 h 17 min
